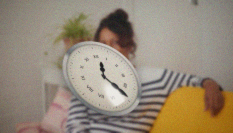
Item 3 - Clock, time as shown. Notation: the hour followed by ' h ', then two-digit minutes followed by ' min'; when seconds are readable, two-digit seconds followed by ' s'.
12 h 24 min
